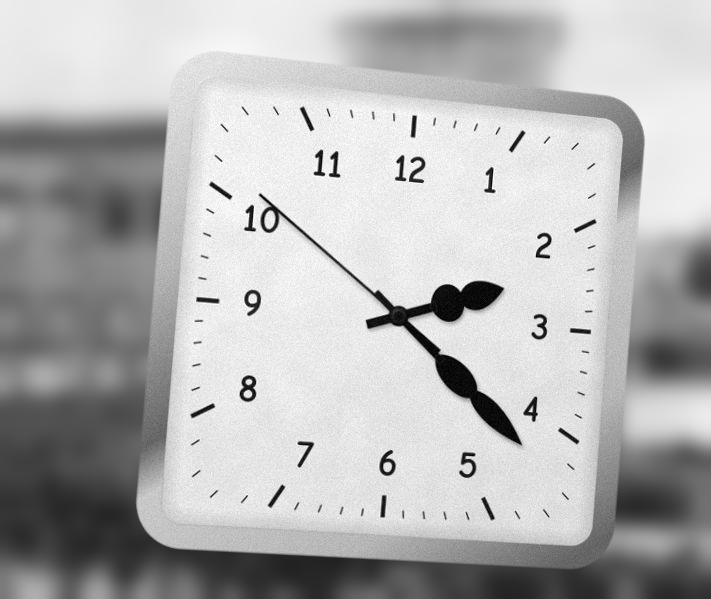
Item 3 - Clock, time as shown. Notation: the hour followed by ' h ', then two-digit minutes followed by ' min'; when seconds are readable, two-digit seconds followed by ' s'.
2 h 21 min 51 s
